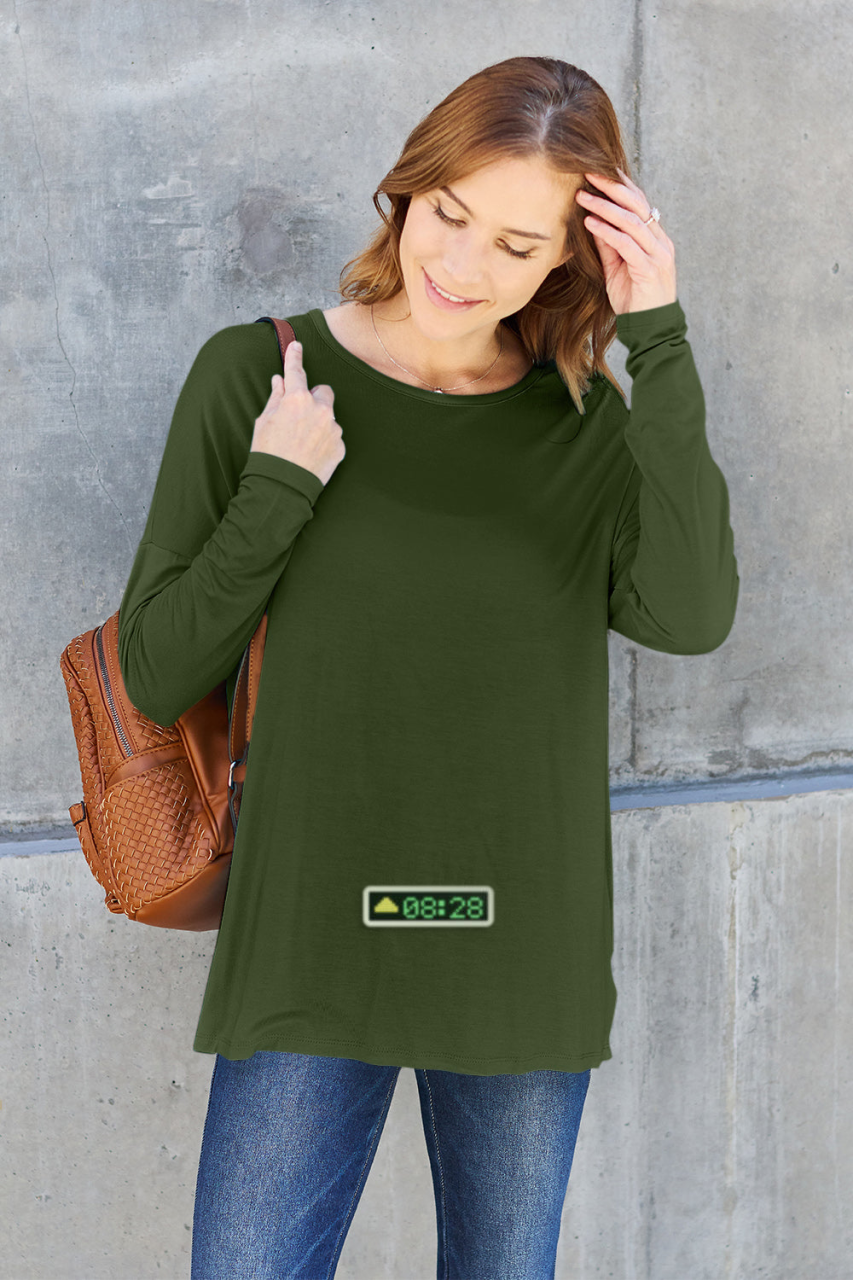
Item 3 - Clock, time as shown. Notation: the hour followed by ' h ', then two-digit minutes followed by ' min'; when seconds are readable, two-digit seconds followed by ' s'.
8 h 28 min
